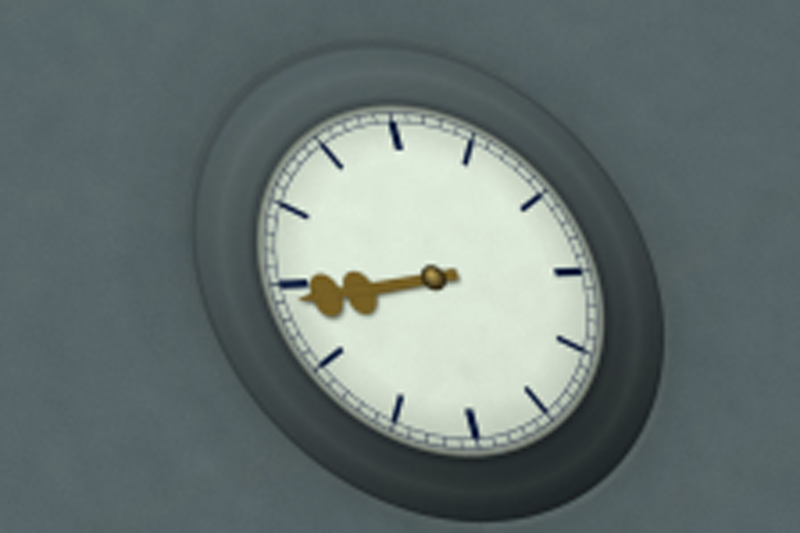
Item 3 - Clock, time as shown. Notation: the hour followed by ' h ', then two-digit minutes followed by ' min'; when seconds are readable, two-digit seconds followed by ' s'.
8 h 44 min
